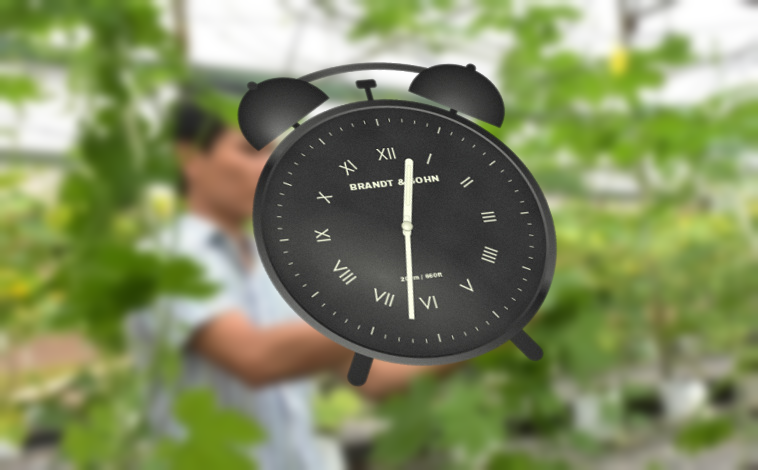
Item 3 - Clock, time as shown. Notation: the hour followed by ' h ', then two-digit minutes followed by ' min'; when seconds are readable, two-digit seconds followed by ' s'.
12 h 32 min
